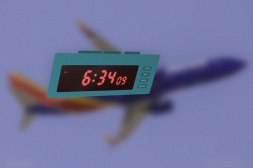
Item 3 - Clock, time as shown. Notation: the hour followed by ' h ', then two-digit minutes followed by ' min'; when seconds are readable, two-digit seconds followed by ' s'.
6 h 34 min 09 s
